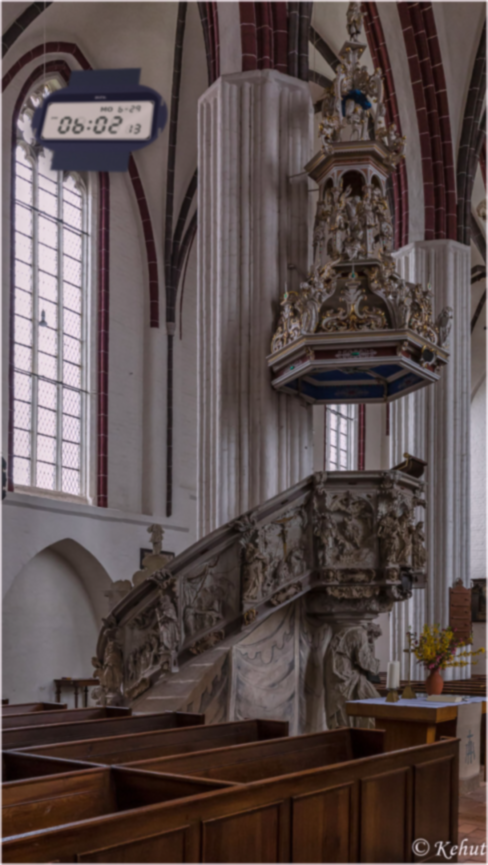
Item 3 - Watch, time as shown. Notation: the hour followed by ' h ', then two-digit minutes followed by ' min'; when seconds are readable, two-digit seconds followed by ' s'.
6 h 02 min
